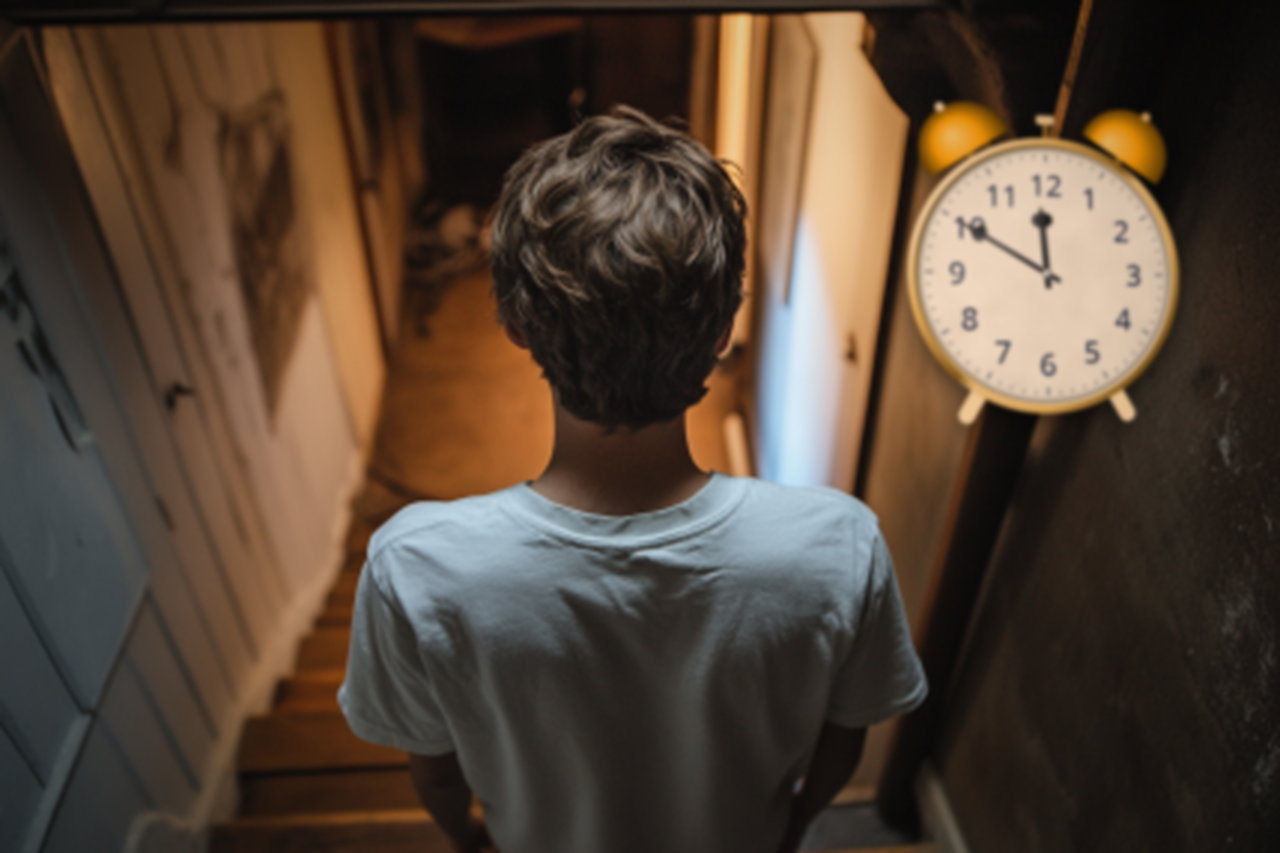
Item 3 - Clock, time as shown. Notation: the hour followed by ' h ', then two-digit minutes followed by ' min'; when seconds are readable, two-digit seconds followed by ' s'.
11 h 50 min
